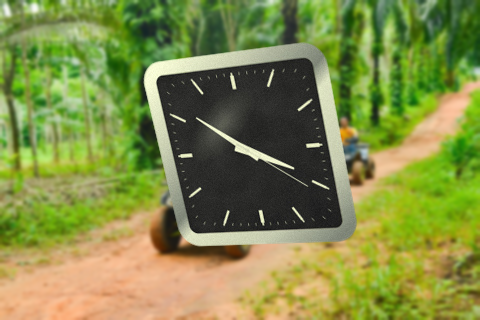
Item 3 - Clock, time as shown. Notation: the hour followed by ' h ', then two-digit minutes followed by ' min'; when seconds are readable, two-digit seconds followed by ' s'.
3 h 51 min 21 s
